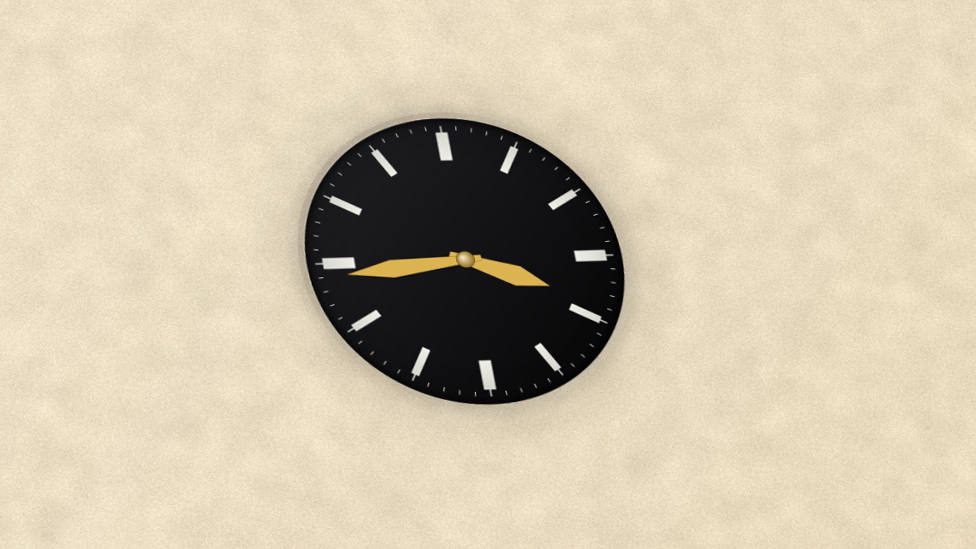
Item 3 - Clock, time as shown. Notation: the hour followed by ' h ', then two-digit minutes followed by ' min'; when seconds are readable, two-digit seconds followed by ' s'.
3 h 44 min
